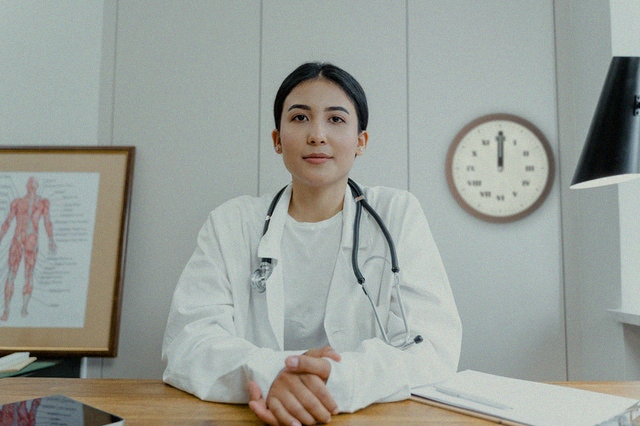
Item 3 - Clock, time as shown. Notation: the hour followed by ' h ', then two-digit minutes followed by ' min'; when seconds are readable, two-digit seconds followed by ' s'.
12 h 00 min
